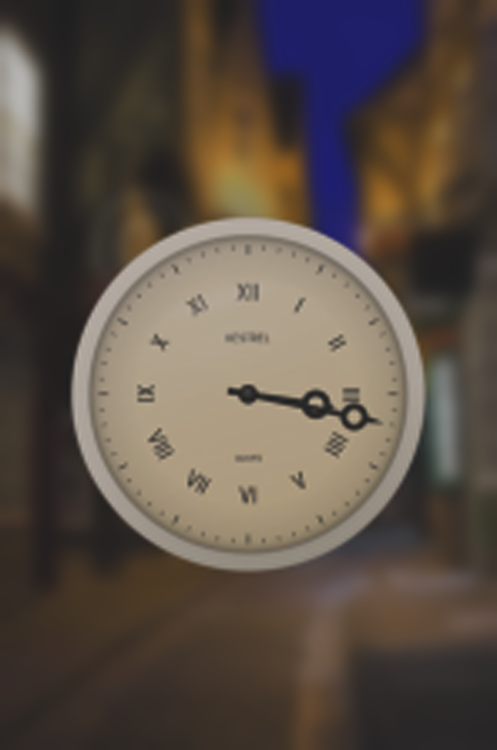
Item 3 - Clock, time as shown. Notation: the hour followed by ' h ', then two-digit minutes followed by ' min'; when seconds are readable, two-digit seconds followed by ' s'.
3 h 17 min
